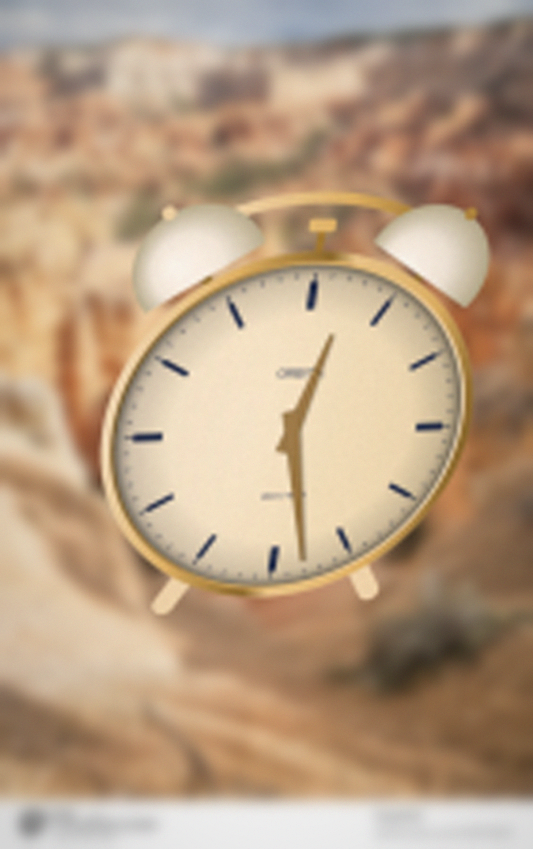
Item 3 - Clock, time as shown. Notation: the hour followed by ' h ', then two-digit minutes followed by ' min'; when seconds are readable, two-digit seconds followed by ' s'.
12 h 28 min
